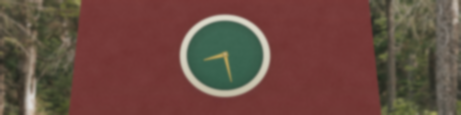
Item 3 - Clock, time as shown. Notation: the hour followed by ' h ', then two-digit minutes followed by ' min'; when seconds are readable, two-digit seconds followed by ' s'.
8 h 28 min
